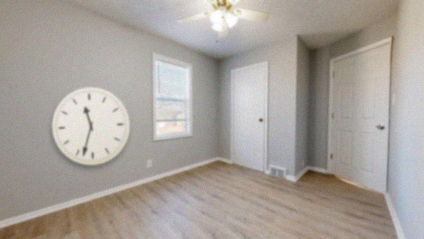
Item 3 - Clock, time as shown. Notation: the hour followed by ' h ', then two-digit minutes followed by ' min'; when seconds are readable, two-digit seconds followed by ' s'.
11 h 33 min
